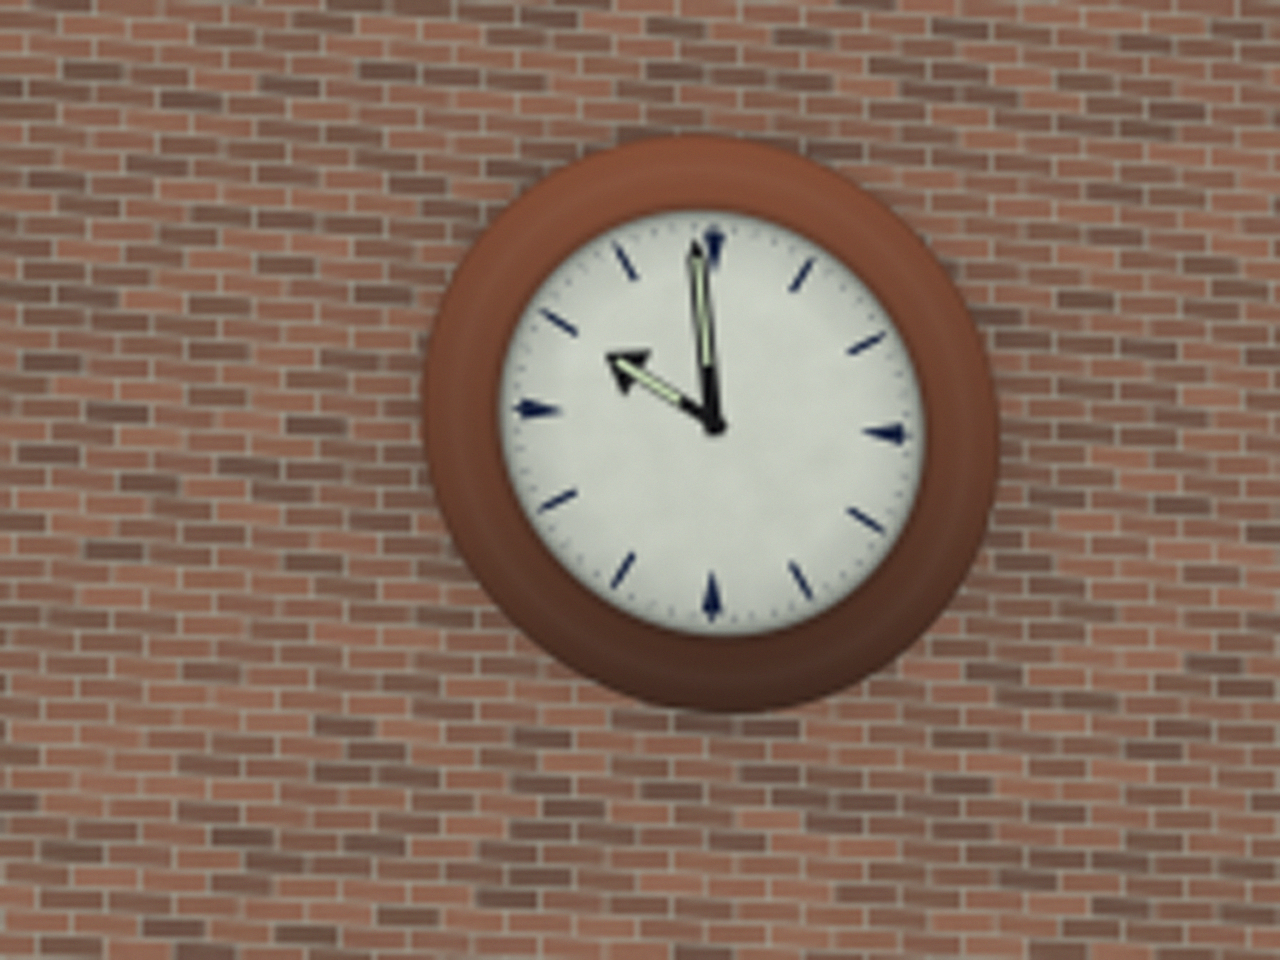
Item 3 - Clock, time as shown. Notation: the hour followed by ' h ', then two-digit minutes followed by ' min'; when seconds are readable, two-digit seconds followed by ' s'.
9 h 59 min
